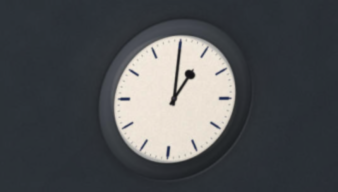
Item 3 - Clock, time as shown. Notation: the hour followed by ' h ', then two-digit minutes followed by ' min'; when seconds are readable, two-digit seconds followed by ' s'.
1 h 00 min
